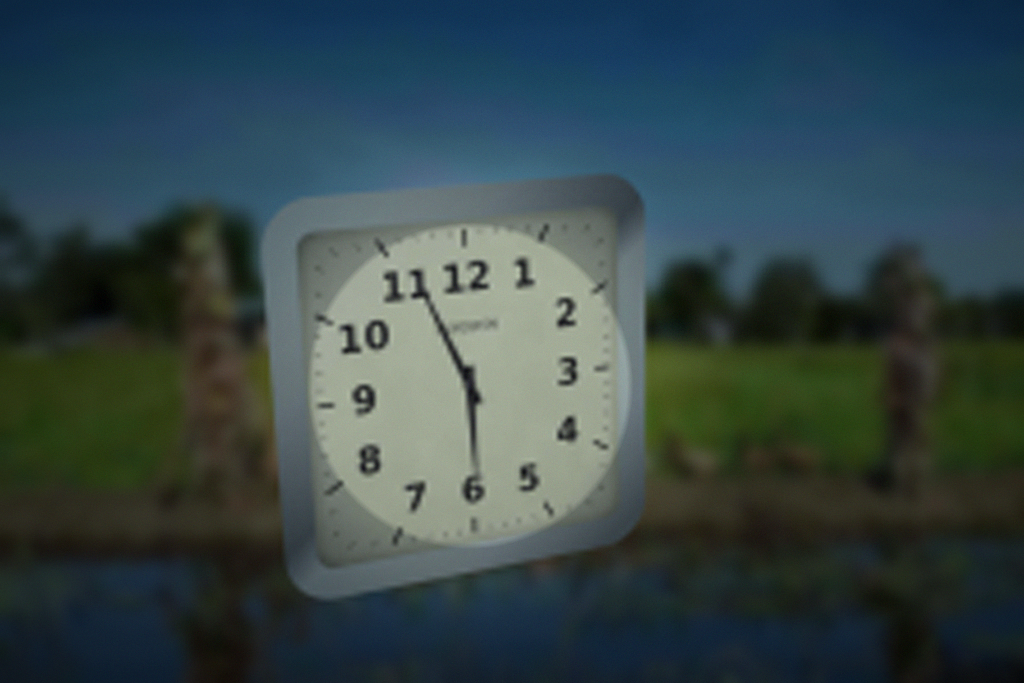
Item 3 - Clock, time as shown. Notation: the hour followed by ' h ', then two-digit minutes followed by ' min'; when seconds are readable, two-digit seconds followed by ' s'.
5 h 56 min
